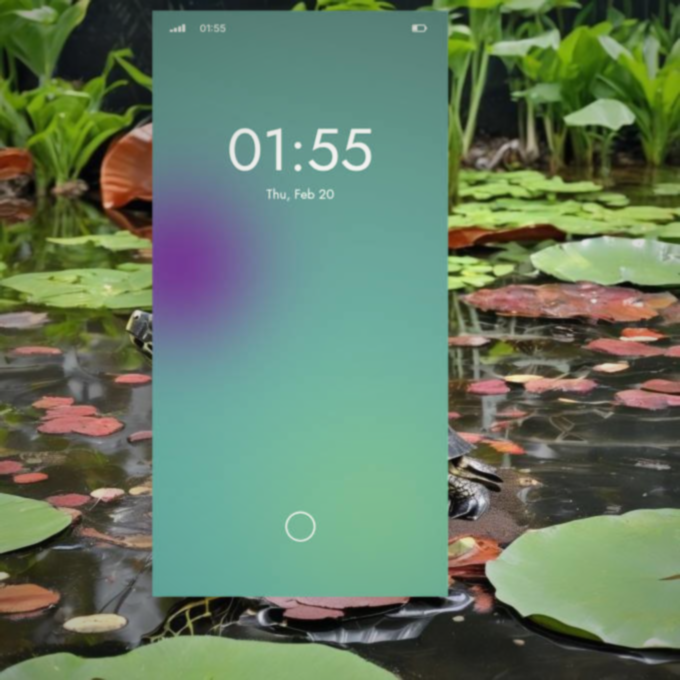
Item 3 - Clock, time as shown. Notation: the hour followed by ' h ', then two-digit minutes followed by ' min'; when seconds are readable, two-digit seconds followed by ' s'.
1 h 55 min
